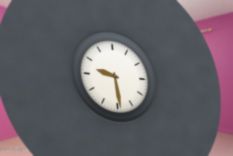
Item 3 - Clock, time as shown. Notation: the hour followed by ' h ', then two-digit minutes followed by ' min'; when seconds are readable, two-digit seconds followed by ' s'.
9 h 29 min
